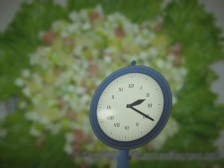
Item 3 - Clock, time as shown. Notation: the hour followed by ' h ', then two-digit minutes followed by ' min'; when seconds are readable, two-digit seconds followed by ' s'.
2 h 20 min
